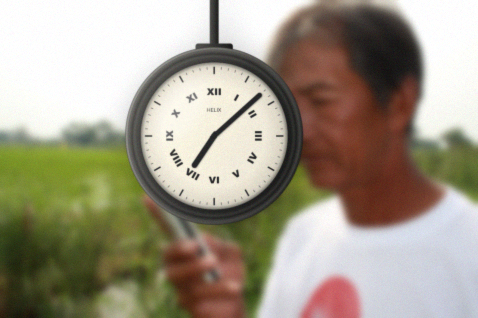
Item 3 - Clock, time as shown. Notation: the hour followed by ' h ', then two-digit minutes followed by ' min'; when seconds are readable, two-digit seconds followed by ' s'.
7 h 08 min
